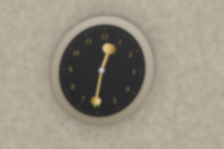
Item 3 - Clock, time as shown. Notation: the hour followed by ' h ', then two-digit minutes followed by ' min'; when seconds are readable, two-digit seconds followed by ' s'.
12 h 31 min
